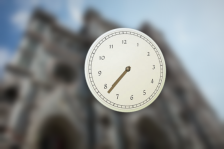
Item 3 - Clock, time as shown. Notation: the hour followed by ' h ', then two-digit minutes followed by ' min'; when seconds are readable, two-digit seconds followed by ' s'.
7 h 38 min
